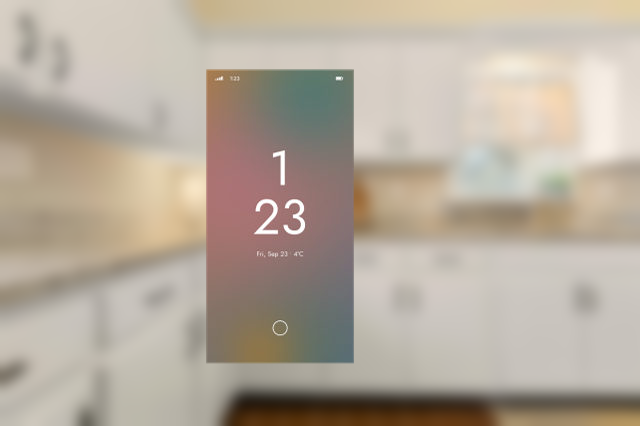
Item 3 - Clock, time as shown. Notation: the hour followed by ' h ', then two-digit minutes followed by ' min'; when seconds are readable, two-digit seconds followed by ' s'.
1 h 23 min
